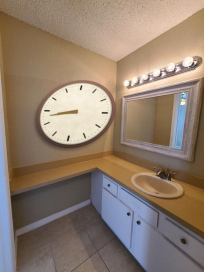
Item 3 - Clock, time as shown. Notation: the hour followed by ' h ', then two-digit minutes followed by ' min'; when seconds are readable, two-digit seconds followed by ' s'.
8 h 43 min
